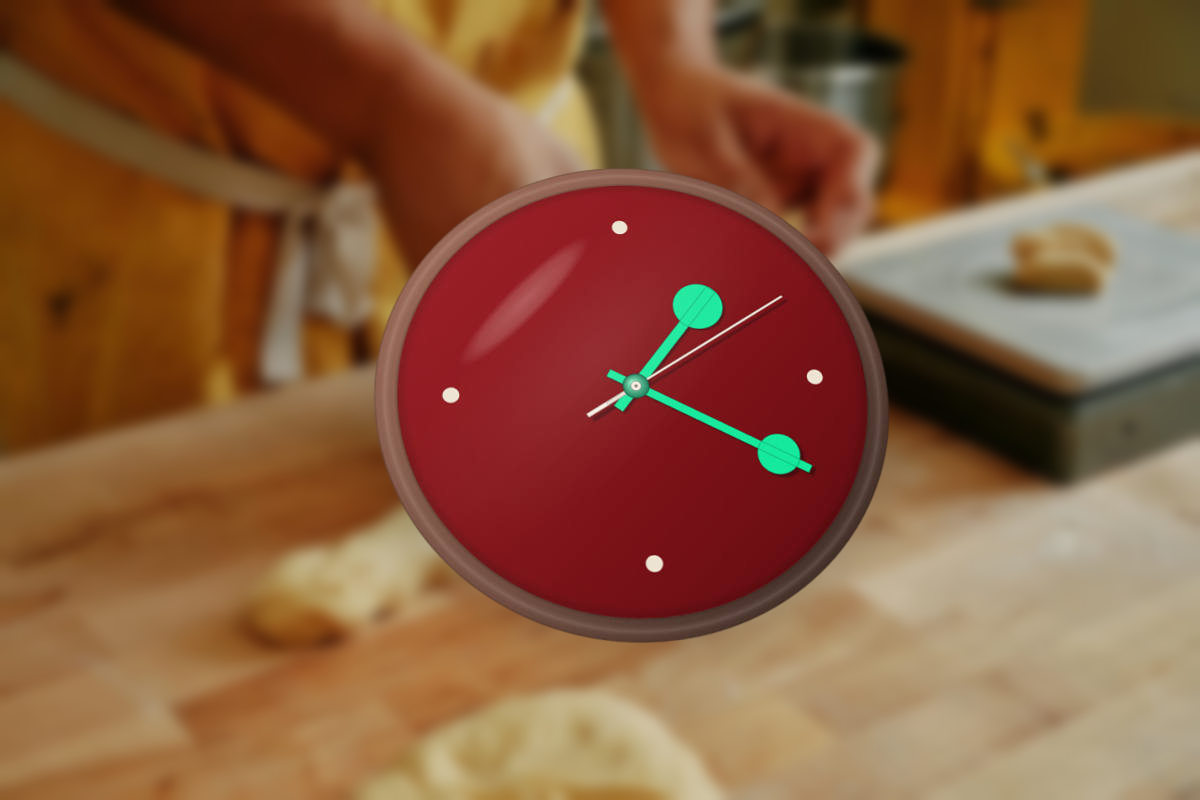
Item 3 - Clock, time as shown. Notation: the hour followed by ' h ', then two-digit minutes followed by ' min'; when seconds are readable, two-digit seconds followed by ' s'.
1 h 20 min 10 s
